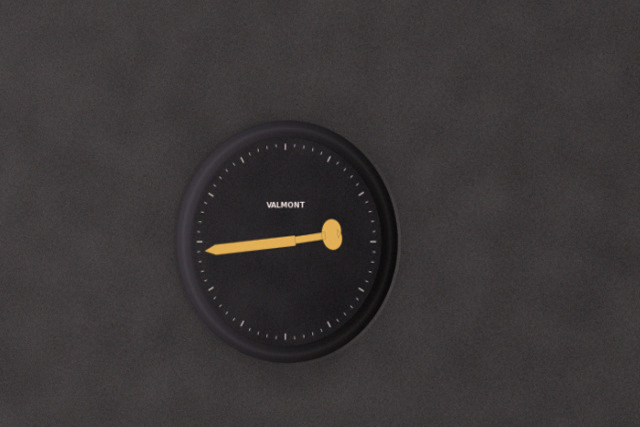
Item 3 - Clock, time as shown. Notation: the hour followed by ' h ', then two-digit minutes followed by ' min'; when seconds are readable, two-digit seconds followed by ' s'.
2 h 44 min
